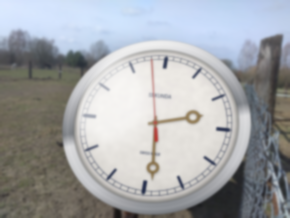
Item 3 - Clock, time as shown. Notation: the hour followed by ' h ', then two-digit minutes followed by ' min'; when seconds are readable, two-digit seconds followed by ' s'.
2 h 28 min 58 s
